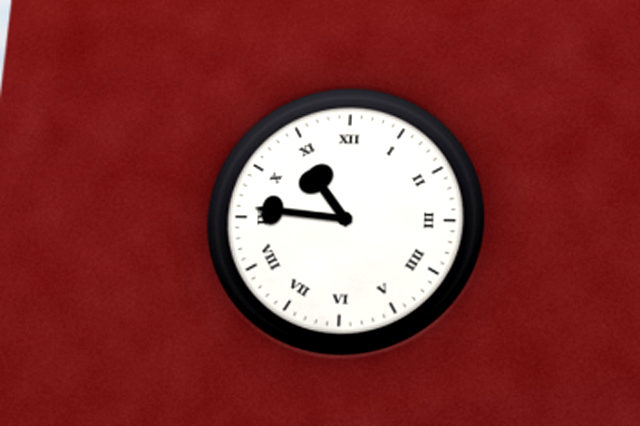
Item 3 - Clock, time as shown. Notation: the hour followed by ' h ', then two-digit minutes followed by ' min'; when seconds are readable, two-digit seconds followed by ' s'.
10 h 46 min
